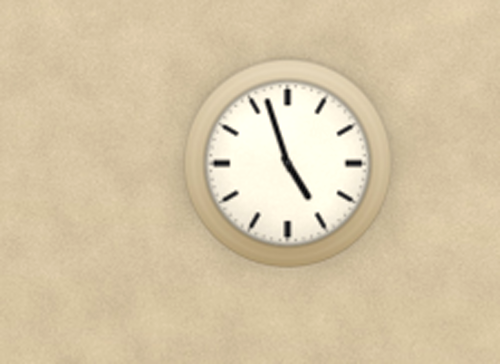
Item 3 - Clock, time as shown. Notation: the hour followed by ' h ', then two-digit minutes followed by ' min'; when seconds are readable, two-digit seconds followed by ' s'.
4 h 57 min
